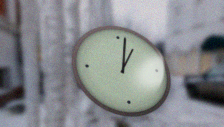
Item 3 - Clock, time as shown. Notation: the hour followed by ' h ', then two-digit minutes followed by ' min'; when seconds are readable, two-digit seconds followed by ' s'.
1 h 02 min
